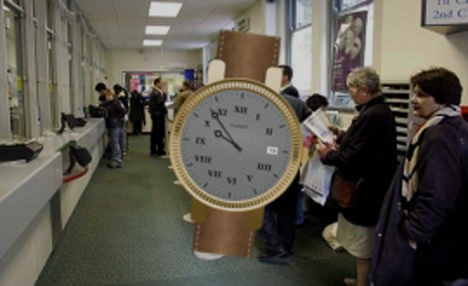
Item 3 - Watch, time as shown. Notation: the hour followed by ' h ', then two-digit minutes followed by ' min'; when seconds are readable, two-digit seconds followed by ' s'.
9 h 53 min
